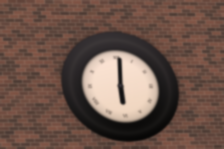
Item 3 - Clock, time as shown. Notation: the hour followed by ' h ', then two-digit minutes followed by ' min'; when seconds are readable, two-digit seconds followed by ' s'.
6 h 01 min
